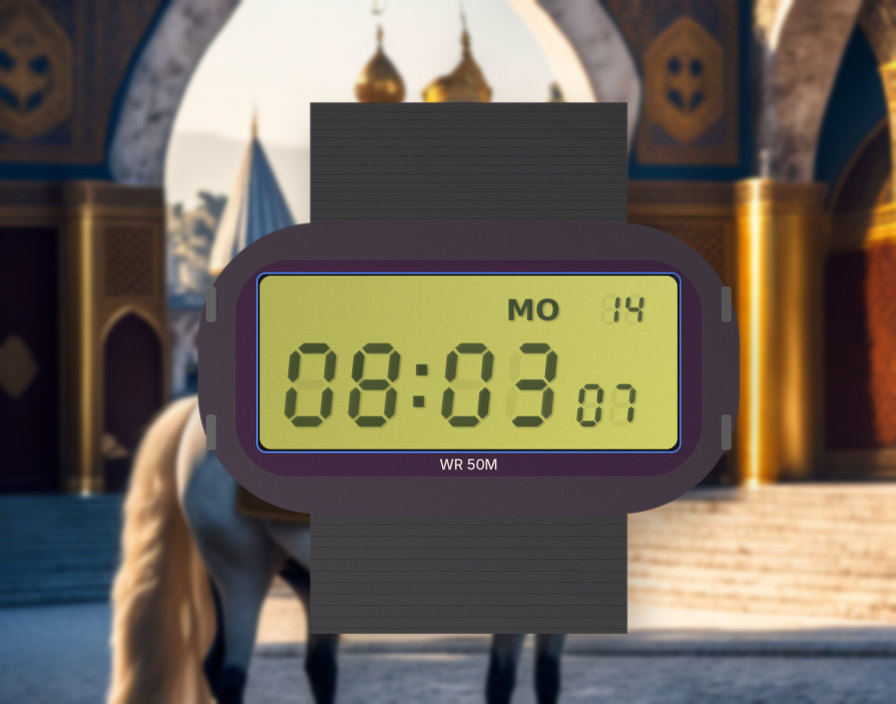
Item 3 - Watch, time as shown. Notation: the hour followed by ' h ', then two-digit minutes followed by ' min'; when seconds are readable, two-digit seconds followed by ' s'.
8 h 03 min 07 s
